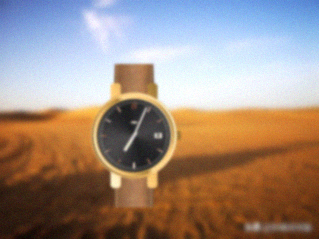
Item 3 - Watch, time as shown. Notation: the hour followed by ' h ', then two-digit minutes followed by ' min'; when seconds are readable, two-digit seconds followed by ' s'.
7 h 04 min
